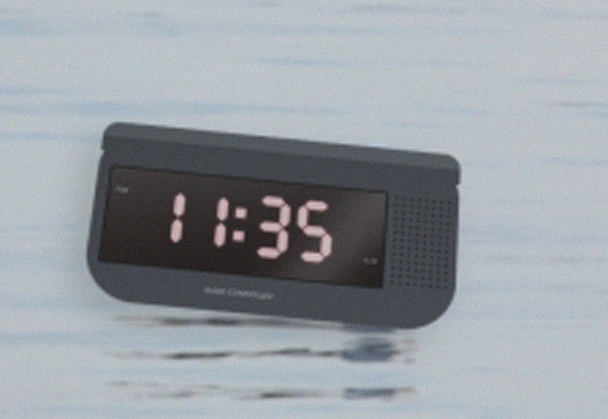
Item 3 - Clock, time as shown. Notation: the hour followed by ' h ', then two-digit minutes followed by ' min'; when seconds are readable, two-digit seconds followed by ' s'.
11 h 35 min
